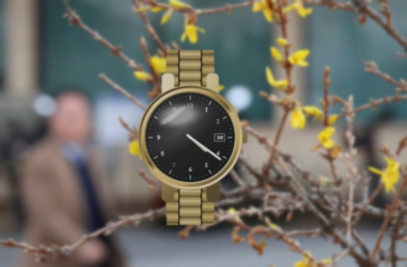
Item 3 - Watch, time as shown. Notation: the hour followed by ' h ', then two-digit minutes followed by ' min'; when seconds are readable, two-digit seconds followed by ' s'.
4 h 21 min
